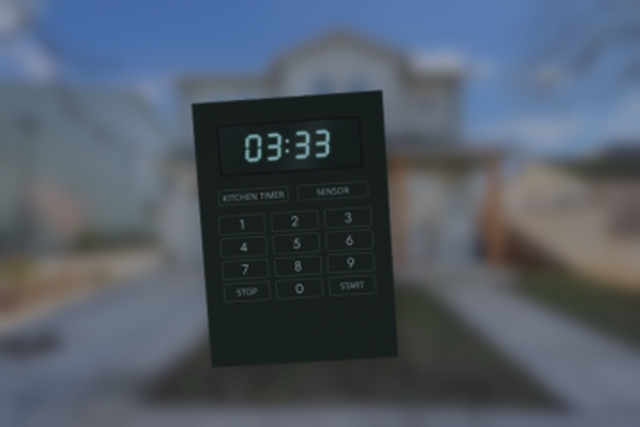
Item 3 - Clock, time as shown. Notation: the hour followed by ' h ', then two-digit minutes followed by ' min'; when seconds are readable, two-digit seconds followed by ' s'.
3 h 33 min
